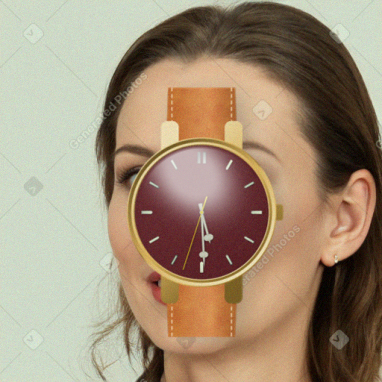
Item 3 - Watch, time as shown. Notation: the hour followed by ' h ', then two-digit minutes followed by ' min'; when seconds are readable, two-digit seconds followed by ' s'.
5 h 29 min 33 s
